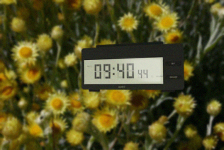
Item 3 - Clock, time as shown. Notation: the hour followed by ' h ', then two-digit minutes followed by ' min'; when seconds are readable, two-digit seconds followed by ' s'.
9 h 40 min 44 s
